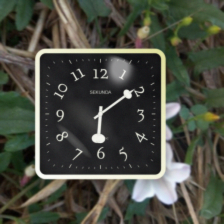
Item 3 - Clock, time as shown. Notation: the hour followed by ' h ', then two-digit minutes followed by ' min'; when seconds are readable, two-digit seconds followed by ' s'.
6 h 09 min
